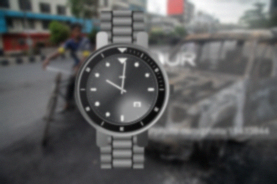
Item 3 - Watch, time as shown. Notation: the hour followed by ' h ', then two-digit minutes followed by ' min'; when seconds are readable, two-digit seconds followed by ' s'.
10 h 01 min
